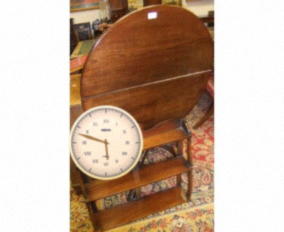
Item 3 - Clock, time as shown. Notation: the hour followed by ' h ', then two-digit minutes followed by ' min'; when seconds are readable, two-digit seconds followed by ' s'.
5 h 48 min
